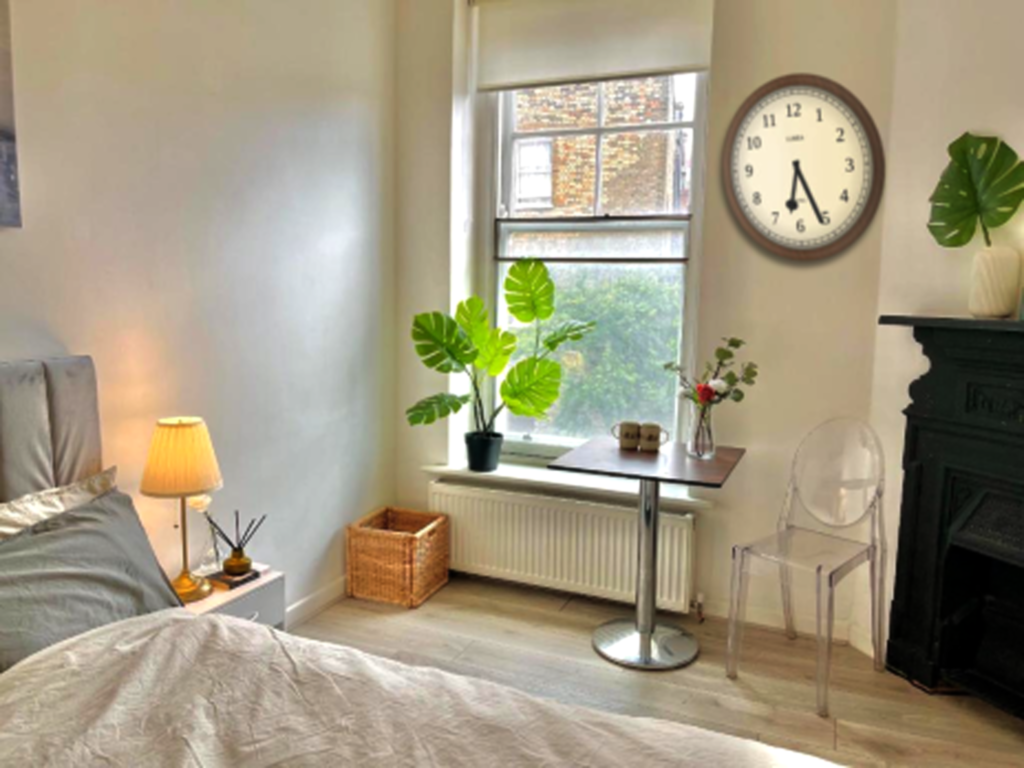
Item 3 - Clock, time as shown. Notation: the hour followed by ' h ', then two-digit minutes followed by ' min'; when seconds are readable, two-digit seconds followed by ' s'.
6 h 26 min
